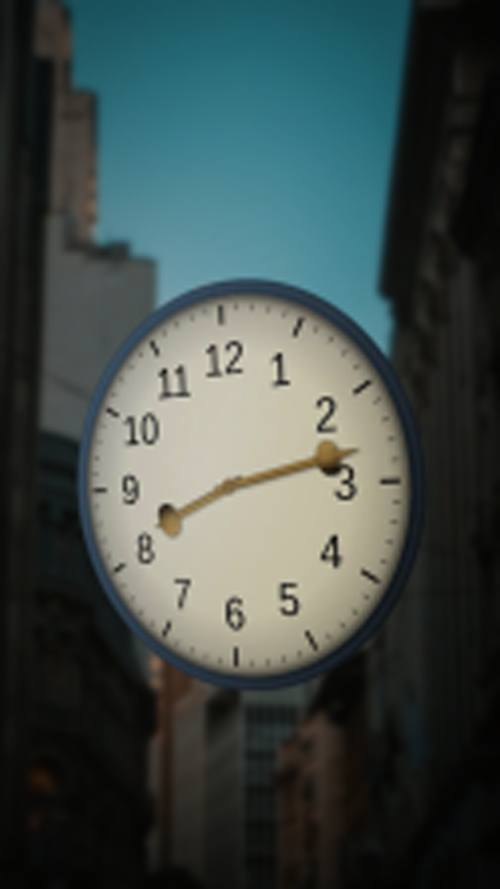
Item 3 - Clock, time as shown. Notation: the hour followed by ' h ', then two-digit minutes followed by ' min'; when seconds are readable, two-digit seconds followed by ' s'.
8 h 13 min
